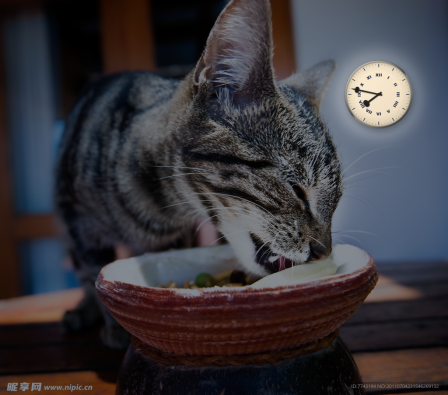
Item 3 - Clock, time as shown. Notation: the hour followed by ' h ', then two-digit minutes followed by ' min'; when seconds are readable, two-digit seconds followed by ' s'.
7 h 47 min
